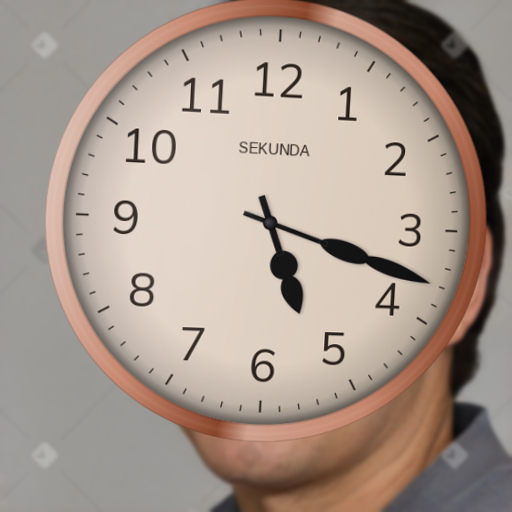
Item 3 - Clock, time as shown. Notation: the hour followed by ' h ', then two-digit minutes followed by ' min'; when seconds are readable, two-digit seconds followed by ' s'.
5 h 18 min
